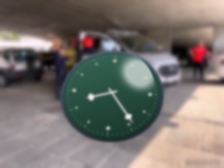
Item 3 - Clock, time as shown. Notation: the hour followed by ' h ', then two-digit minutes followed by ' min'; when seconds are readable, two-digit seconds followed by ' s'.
8 h 24 min
